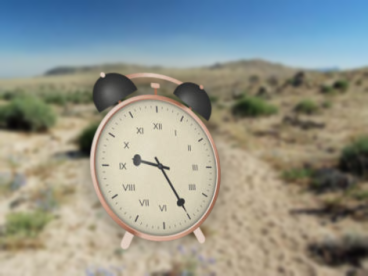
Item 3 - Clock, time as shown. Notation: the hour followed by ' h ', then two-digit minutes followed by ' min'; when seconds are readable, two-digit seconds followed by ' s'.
9 h 25 min
